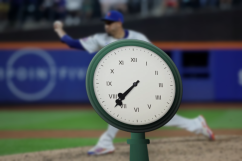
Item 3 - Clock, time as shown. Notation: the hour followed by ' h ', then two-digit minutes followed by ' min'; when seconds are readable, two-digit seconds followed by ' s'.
7 h 37 min
